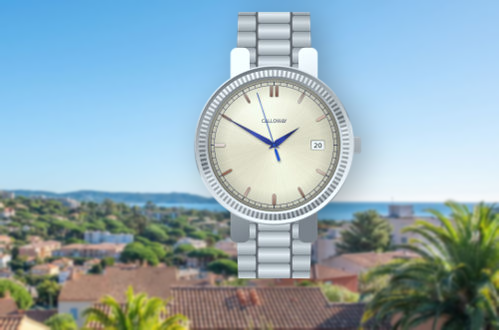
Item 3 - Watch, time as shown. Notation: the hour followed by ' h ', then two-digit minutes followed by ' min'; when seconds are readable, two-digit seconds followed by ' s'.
1 h 49 min 57 s
